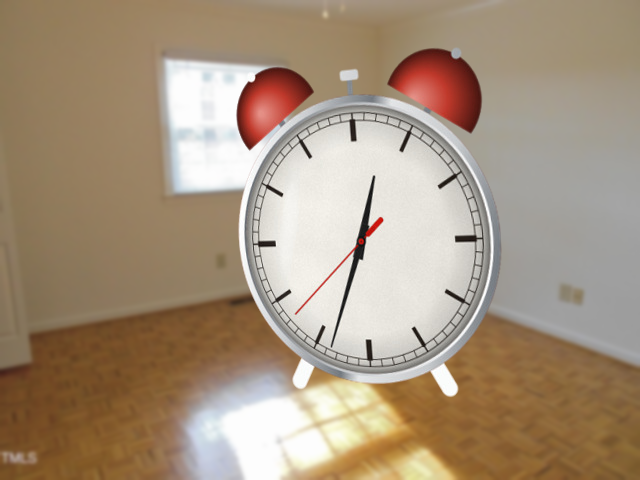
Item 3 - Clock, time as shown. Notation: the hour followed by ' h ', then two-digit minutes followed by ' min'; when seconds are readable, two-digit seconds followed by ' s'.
12 h 33 min 38 s
